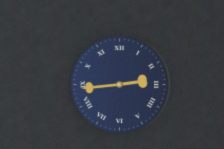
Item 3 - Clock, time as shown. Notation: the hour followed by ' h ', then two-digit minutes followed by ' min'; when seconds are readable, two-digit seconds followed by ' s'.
2 h 44 min
